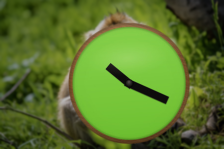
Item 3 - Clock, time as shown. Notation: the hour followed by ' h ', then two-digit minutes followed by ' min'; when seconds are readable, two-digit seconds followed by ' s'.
10 h 19 min
